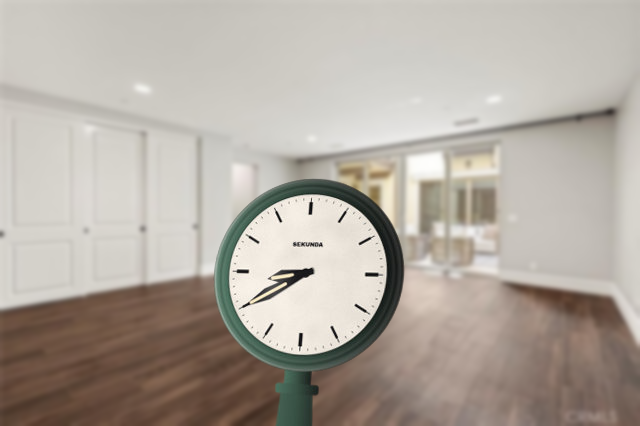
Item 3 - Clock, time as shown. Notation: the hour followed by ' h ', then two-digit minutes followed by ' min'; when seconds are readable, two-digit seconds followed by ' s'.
8 h 40 min
